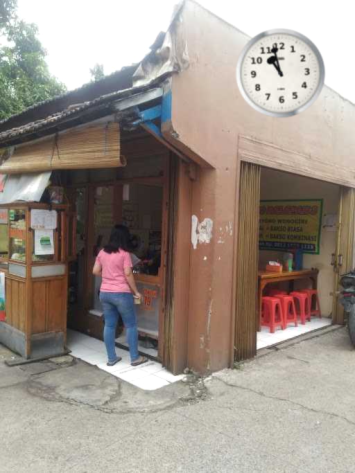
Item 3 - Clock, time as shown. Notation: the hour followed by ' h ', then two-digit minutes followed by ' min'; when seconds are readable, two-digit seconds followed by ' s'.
10 h 58 min
